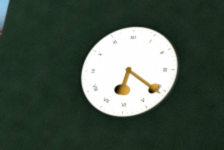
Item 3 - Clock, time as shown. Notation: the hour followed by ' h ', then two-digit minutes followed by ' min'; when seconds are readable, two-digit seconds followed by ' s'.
6 h 21 min
